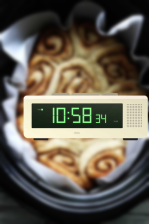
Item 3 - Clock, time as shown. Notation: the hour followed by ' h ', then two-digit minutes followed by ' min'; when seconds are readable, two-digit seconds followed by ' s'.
10 h 58 min 34 s
